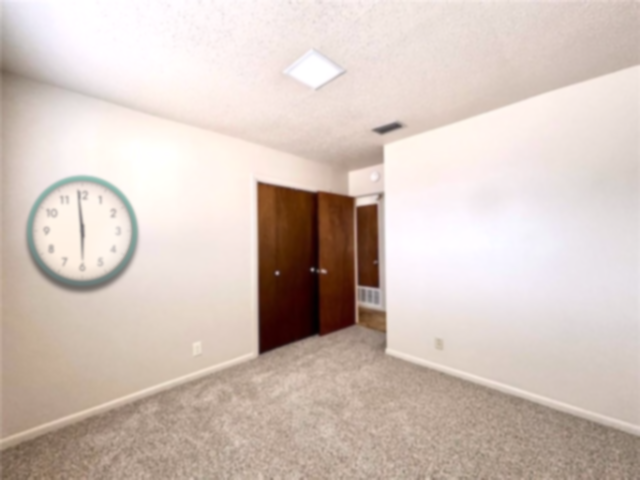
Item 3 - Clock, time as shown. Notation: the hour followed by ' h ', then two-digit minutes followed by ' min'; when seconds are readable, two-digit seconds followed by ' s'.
5 h 59 min
